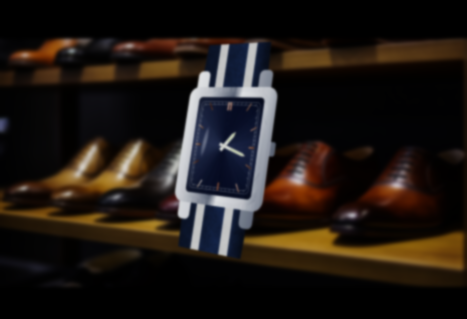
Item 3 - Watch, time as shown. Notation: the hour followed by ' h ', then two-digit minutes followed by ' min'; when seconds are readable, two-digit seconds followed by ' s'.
1 h 18 min
